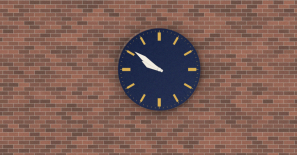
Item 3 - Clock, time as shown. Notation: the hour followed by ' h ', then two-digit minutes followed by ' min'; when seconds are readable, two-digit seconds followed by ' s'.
9 h 51 min
